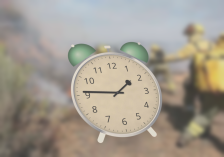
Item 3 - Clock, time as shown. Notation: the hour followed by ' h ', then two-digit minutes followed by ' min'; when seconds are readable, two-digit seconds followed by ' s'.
1 h 46 min
